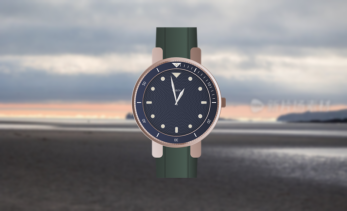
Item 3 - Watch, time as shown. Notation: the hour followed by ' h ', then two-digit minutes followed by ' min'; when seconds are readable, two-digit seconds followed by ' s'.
12 h 58 min
